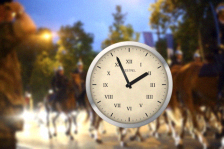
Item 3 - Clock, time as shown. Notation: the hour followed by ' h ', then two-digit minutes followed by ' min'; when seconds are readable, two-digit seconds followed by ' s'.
1 h 56 min
